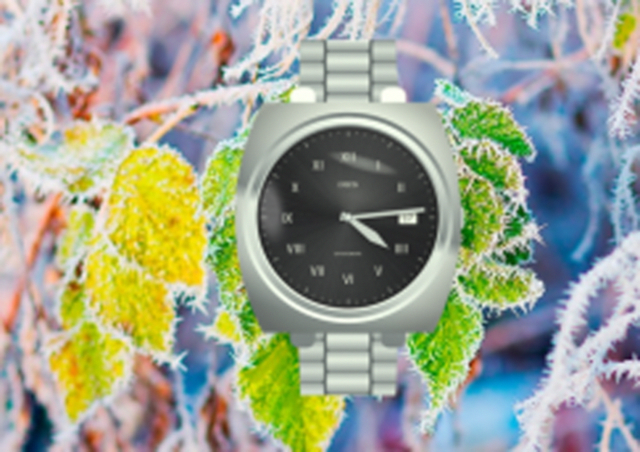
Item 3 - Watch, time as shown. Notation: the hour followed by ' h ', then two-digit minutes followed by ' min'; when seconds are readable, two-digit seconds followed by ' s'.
4 h 14 min
